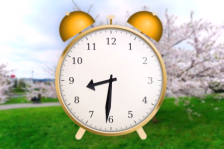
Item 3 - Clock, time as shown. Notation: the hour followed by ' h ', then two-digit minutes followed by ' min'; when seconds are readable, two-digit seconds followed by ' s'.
8 h 31 min
